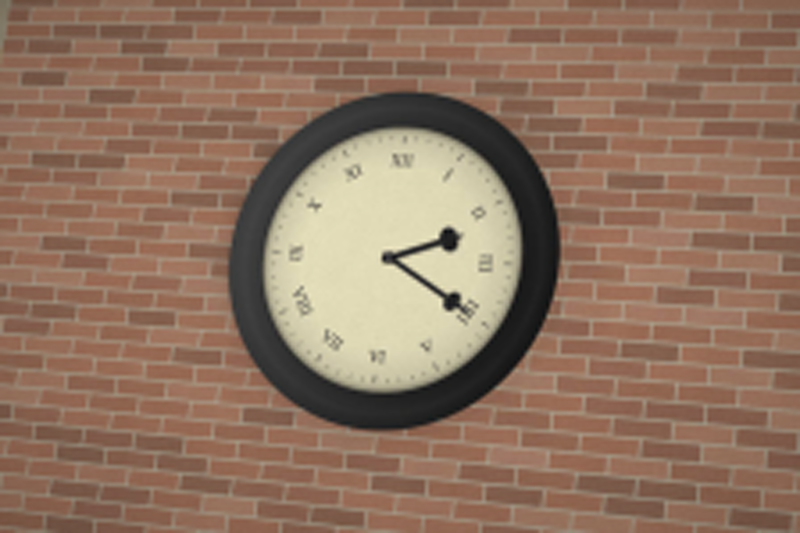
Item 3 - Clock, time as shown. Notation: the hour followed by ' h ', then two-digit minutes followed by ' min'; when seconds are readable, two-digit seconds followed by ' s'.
2 h 20 min
